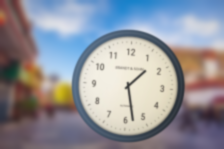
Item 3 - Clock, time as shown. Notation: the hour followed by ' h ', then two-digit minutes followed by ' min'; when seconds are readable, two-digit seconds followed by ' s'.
1 h 28 min
